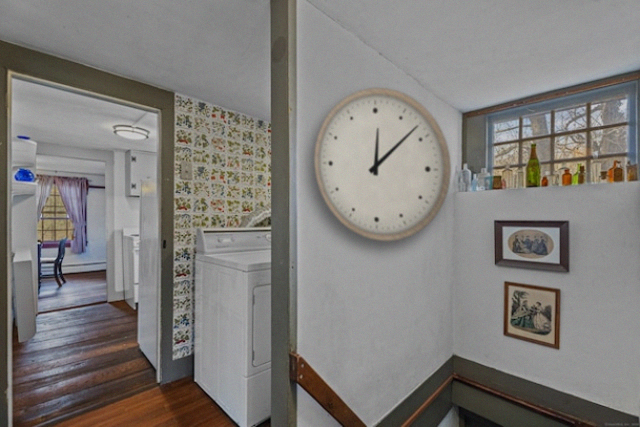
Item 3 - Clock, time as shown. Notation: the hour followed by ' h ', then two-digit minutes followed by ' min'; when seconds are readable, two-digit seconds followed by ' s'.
12 h 08 min
